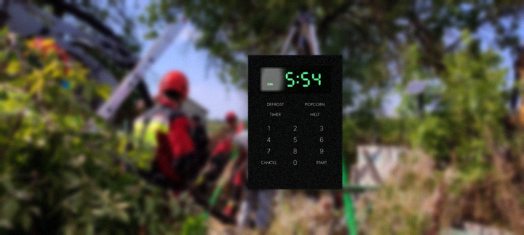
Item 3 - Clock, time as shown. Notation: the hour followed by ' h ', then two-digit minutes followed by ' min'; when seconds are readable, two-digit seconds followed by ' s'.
5 h 54 min
